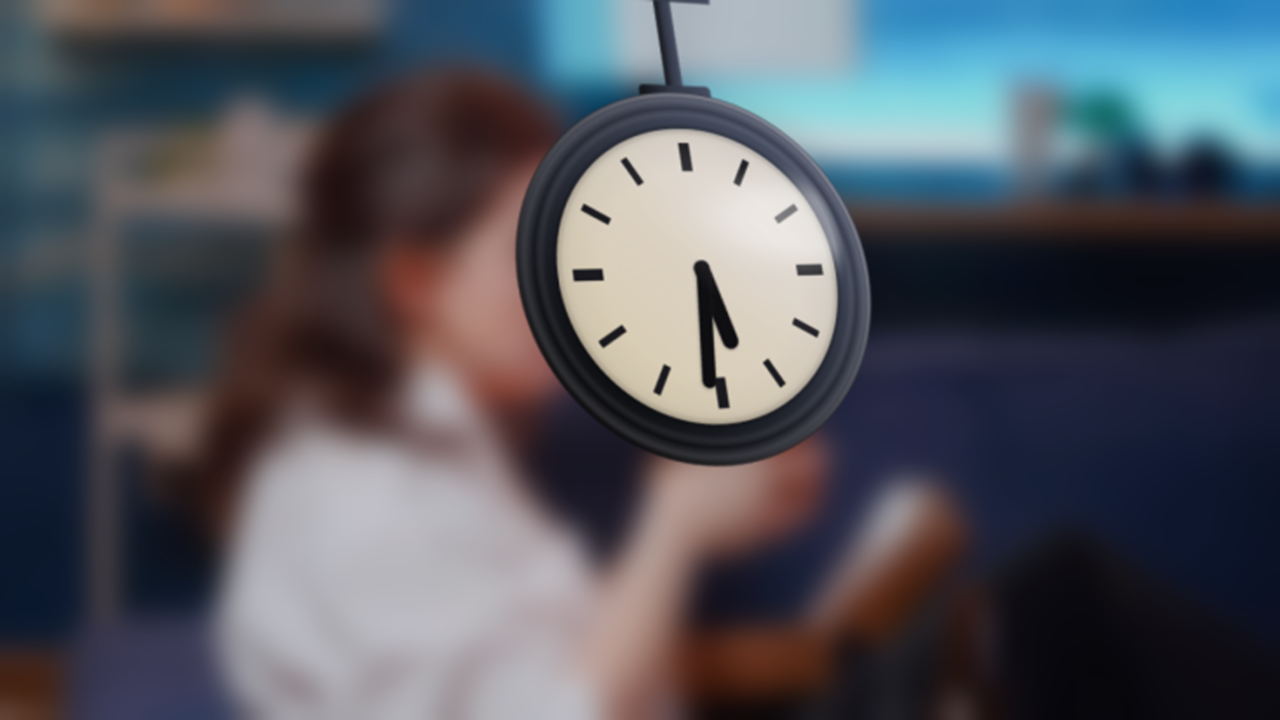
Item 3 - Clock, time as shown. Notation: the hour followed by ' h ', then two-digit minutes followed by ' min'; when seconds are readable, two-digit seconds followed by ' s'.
5 h 31 min
